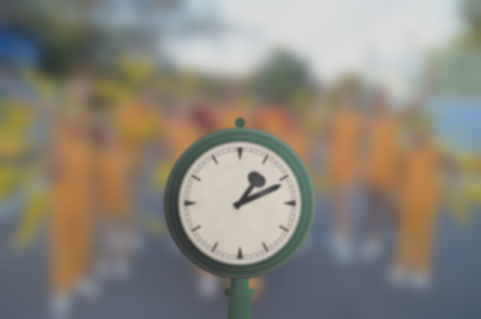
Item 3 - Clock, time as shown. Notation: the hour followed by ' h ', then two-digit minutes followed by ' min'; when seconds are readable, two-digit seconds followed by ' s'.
1 h 11 min
